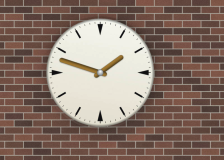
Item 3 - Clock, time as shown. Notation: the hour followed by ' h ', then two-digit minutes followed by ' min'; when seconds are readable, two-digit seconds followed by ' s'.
1 h 48 min
